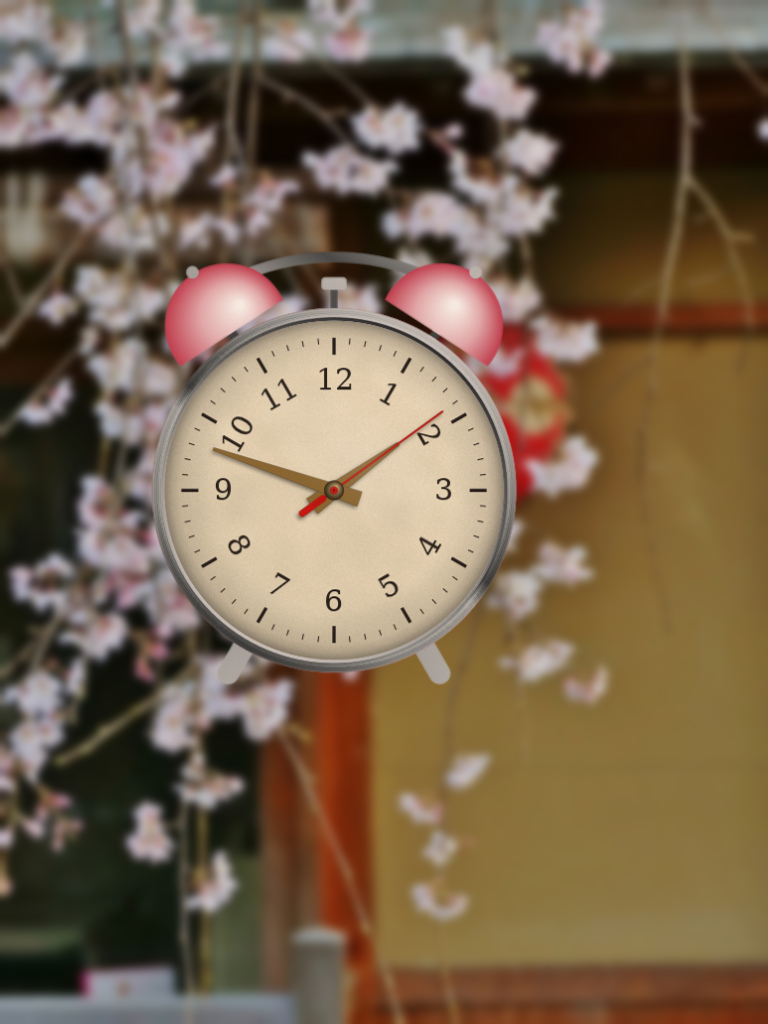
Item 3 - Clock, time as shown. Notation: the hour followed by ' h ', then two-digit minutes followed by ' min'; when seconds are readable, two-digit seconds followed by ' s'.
1 h 48 min 09 s
